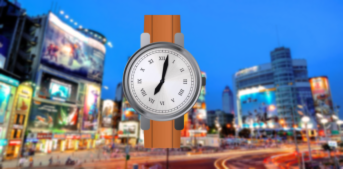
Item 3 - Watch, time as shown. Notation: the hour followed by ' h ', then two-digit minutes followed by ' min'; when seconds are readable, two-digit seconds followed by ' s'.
7 h 02 min
